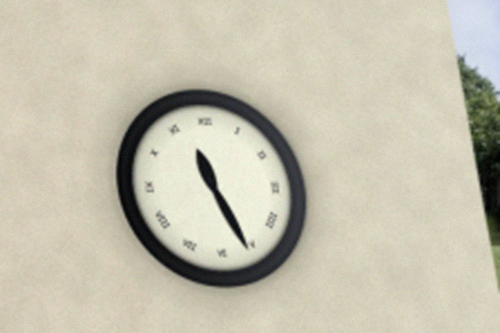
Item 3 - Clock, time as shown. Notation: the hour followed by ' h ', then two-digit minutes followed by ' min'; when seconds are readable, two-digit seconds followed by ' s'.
11 h 26 min
